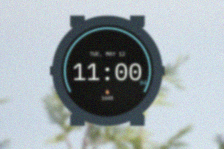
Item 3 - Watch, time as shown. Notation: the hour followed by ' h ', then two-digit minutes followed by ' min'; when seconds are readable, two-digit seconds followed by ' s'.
11 h 00 min
